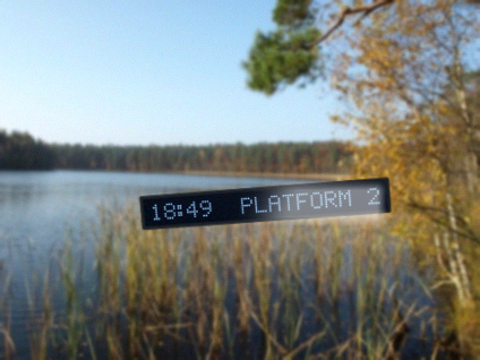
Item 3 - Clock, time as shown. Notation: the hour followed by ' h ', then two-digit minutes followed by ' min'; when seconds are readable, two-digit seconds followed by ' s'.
18 h 49 min
